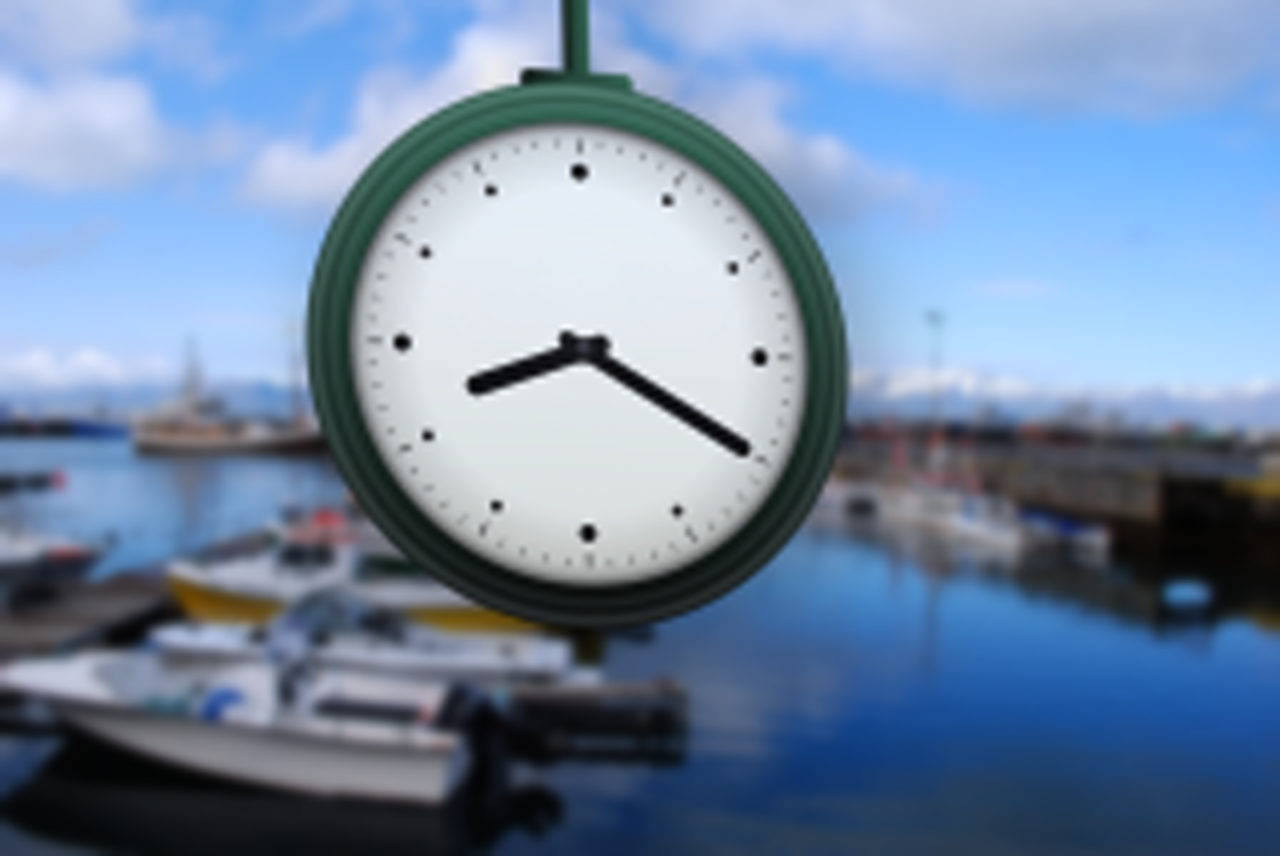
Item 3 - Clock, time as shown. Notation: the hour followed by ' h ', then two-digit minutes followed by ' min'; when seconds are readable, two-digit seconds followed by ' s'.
8 h 20 min
